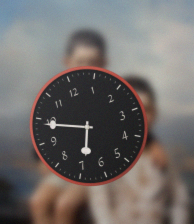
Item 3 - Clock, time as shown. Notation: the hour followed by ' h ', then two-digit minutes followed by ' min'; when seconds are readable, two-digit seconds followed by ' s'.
6 h 49 min
